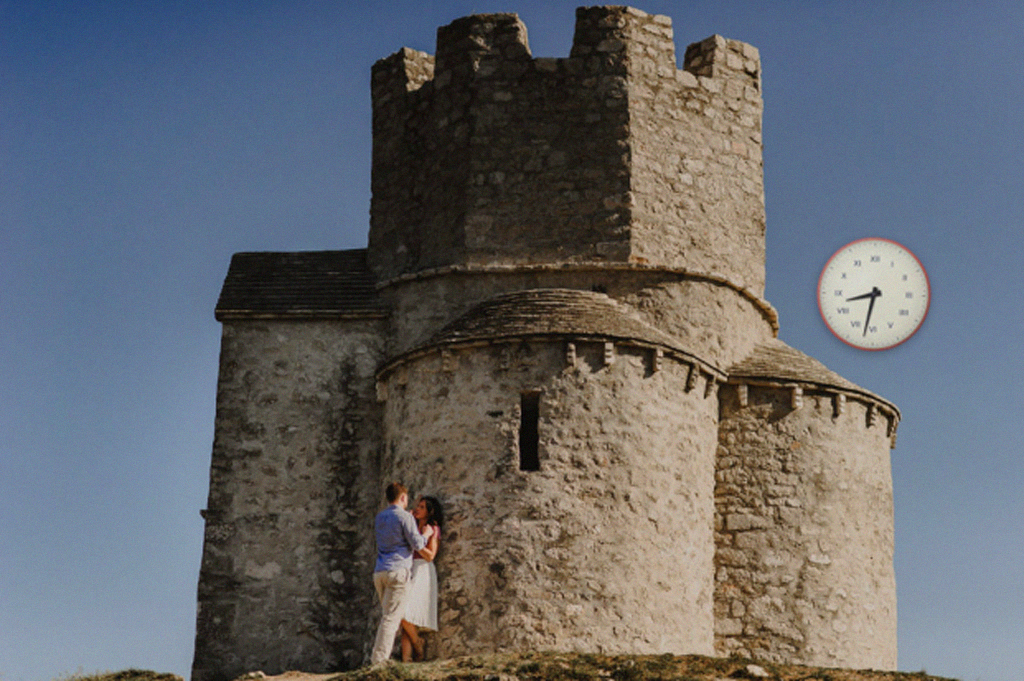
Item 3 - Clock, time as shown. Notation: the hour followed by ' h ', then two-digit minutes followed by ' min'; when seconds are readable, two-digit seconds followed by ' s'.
8 h 32 min
